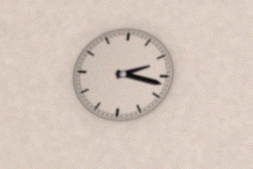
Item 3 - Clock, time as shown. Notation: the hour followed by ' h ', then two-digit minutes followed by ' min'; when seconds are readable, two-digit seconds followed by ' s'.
2 h 17 min
